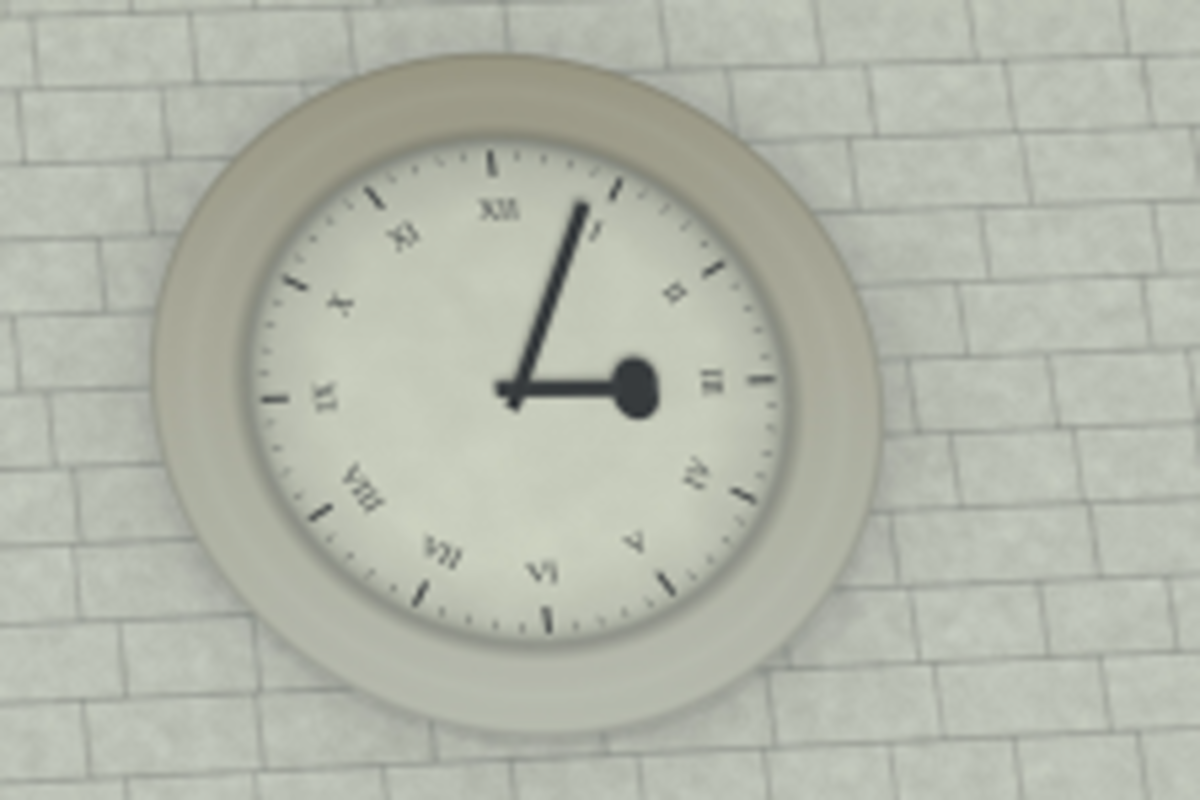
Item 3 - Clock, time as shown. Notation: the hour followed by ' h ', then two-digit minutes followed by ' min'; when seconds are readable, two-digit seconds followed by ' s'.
3 h 04 min
